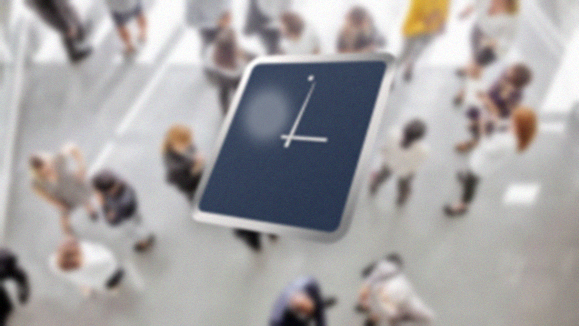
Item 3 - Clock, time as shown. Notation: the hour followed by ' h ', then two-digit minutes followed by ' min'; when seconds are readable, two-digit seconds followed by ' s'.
3 h 01 min
